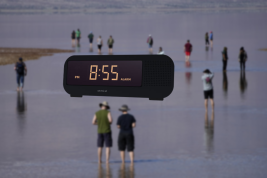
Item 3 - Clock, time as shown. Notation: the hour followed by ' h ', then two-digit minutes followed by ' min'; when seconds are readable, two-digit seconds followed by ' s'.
8 h 55 min
